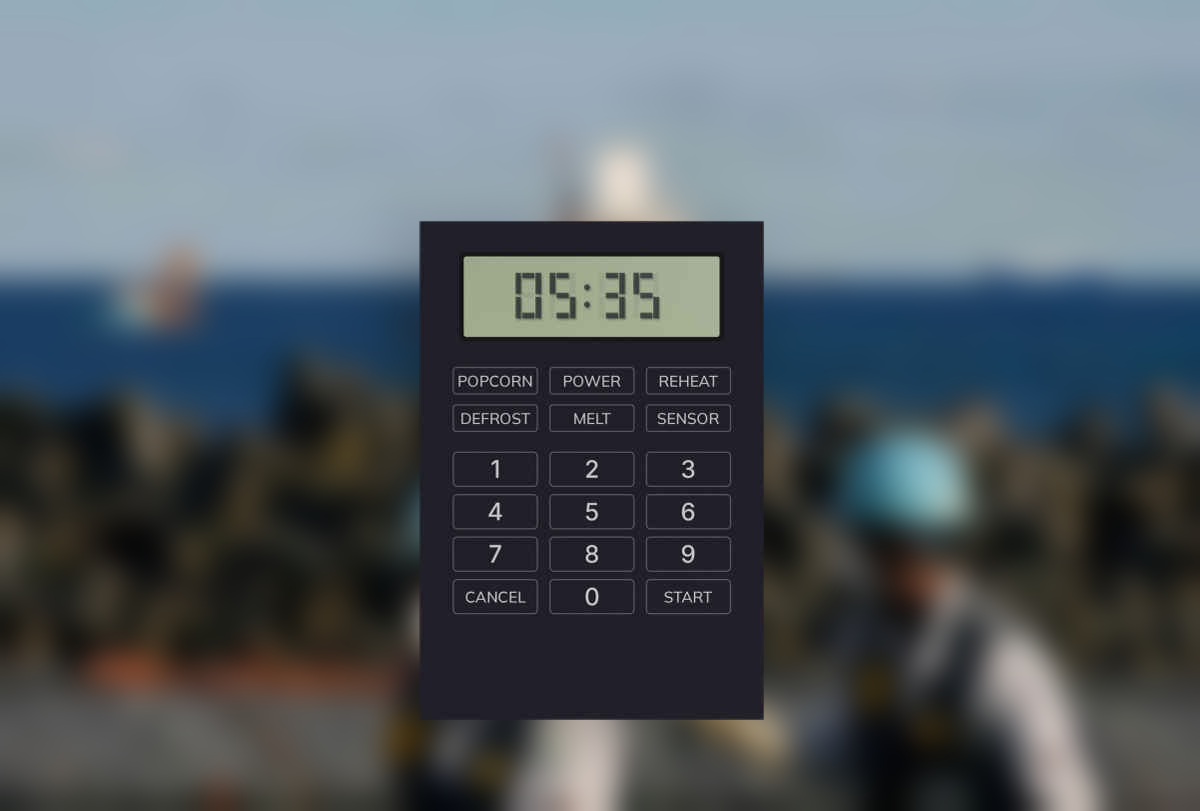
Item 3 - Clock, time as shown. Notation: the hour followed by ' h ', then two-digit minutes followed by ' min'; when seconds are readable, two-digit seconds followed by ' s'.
5 h 35 min
